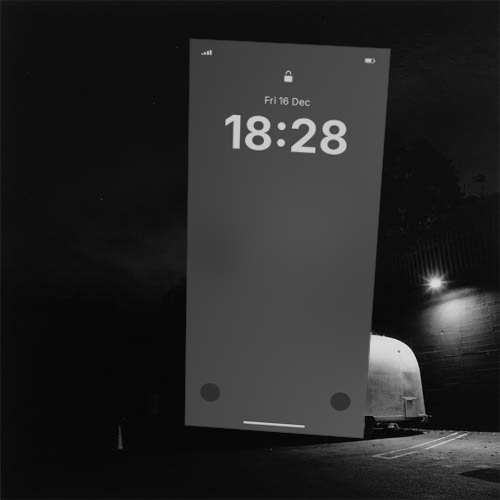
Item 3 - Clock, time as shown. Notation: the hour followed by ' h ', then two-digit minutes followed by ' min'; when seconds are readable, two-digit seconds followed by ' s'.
18 h 28 min
